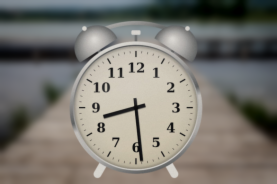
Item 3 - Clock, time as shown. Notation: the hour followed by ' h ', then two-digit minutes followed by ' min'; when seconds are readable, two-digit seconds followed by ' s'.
8 h 29 min
